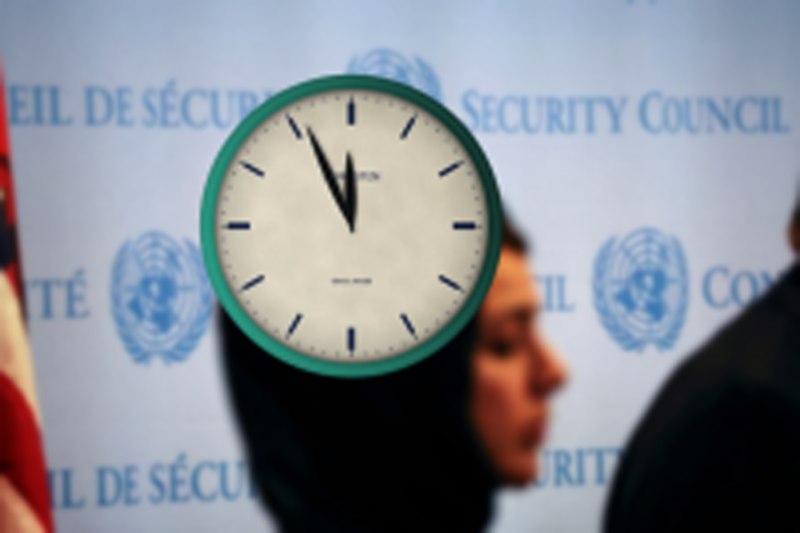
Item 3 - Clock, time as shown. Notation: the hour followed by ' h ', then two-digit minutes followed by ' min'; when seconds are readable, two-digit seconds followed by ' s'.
11 h 56 min
